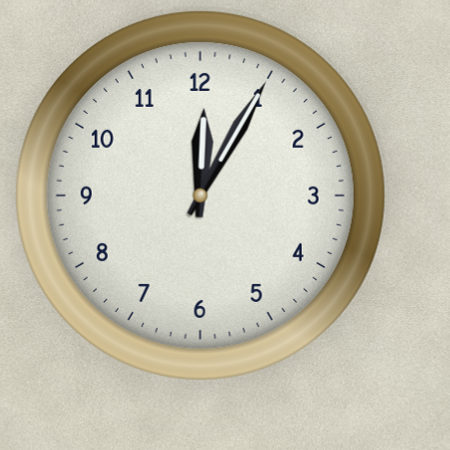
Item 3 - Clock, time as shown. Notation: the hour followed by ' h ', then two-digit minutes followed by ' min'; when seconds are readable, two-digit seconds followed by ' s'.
12 h 05 min
